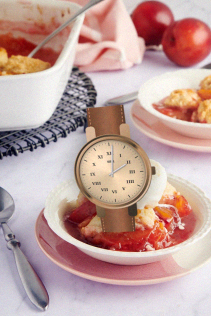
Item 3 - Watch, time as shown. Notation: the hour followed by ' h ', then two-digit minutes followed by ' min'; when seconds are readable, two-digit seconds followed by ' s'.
2 h 01 min
